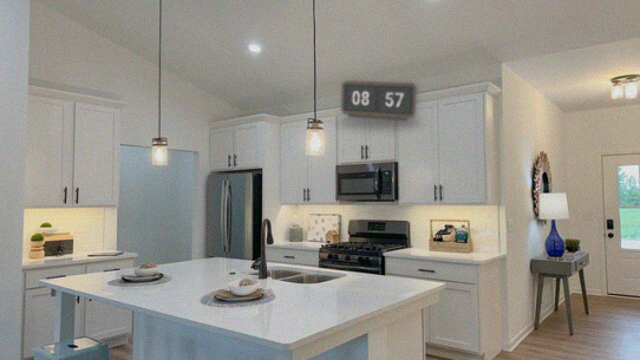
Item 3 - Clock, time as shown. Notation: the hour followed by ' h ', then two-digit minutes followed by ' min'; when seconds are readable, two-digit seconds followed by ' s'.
8 h 57 min
